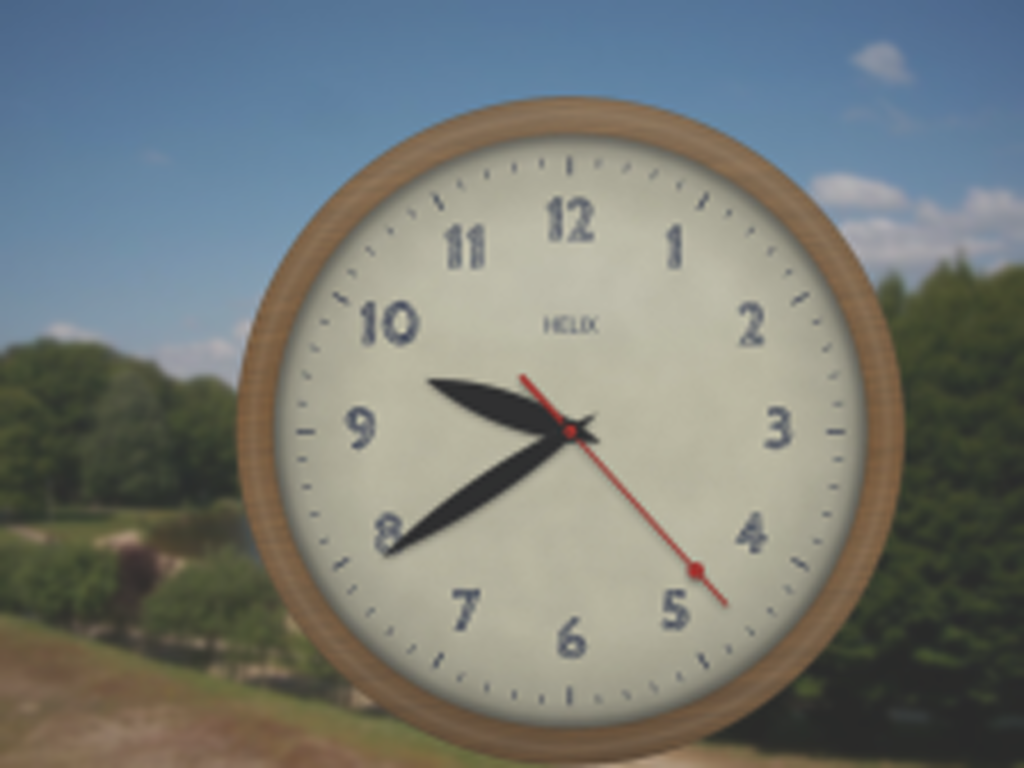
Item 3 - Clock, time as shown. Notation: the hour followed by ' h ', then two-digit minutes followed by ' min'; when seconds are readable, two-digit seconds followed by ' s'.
9 h 39 min 23 s
